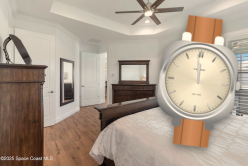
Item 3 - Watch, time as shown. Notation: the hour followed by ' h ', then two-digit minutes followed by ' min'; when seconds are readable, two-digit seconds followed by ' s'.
11 h 59 min
